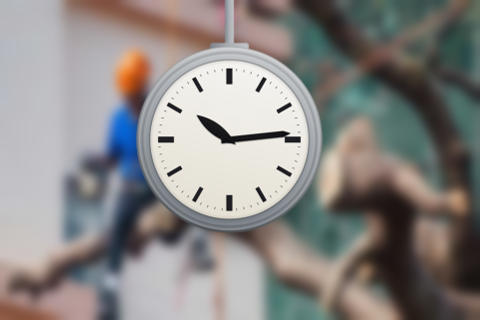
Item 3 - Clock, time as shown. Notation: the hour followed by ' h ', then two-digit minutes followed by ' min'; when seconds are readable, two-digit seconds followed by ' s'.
10 h 14 min
